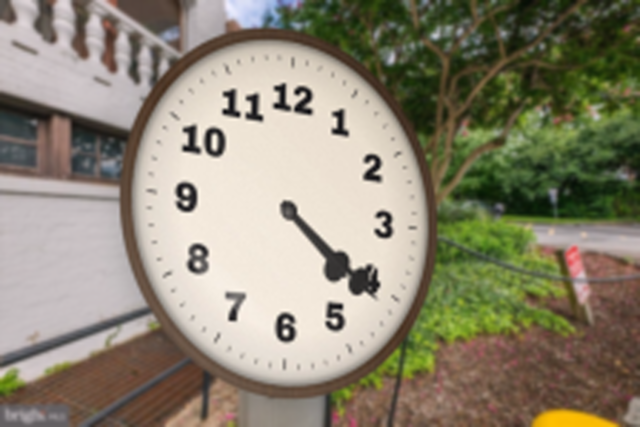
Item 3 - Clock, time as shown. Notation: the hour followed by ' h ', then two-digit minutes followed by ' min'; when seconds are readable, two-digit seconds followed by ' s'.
4 h 21 min
